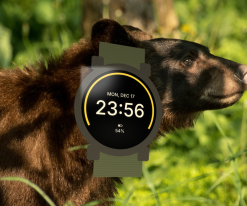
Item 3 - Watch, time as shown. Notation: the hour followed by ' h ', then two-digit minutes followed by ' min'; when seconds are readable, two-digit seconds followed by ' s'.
23 h 56 min
